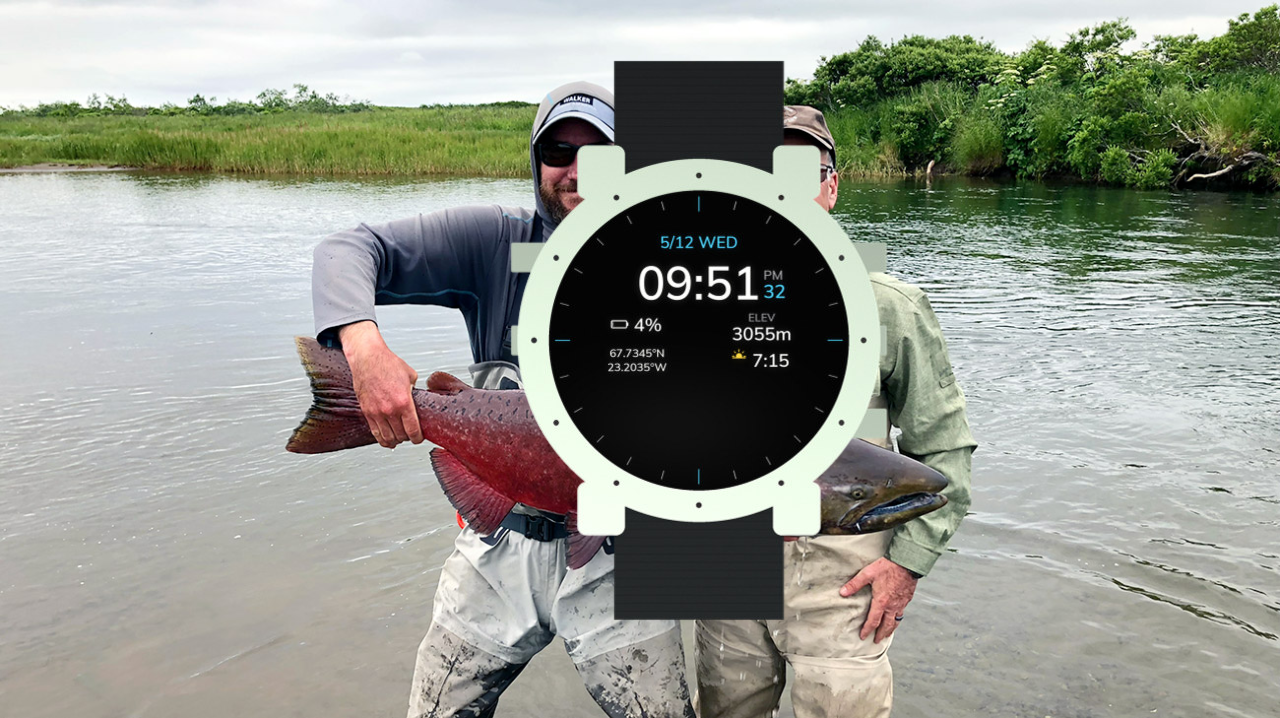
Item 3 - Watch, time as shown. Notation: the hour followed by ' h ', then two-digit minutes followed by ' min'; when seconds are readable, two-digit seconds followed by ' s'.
9 h 51 min 32 s
